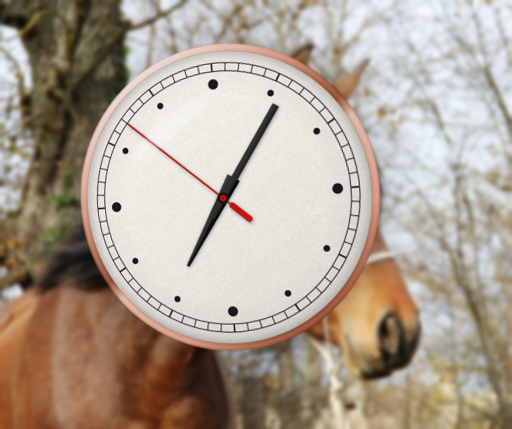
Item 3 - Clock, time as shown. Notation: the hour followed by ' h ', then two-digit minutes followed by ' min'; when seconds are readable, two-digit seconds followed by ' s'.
7 h 05 min 52 s
